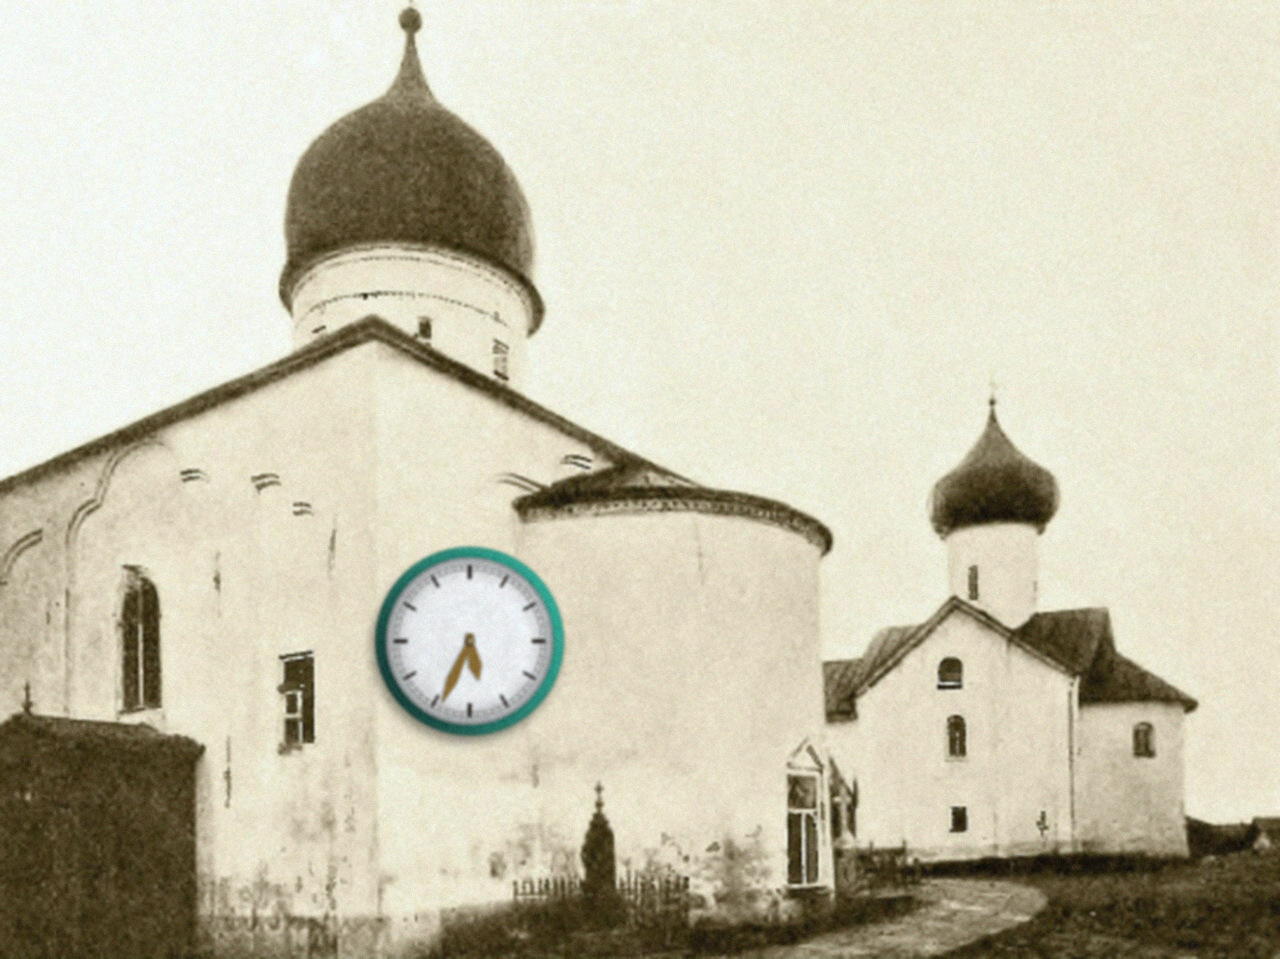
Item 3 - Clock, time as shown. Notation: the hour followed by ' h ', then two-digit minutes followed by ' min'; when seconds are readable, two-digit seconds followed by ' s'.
5 h 34 min
